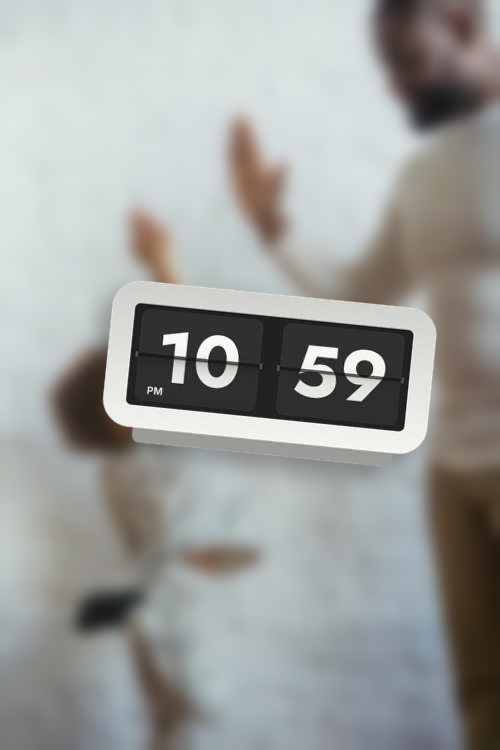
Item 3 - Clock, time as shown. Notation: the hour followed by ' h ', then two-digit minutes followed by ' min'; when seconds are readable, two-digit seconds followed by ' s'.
10 h 59 min
